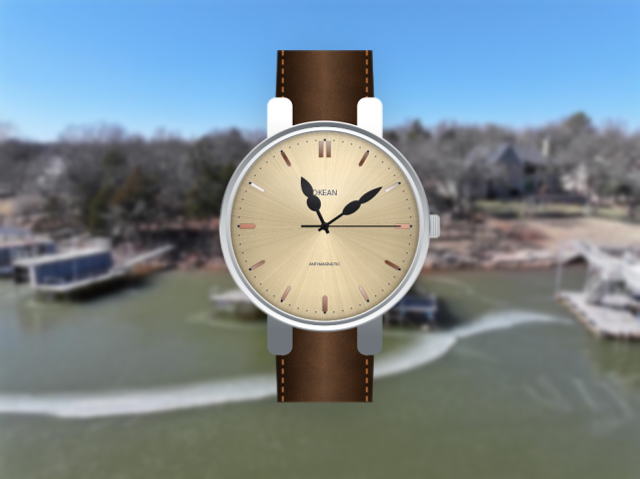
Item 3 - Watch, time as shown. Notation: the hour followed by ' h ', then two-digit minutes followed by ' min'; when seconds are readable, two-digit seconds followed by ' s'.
11 h 09 min 15 s
